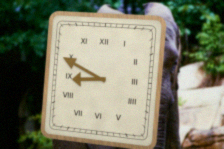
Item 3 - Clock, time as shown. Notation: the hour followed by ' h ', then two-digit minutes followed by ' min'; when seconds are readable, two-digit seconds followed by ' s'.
8 h 49 min
